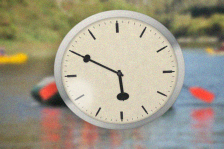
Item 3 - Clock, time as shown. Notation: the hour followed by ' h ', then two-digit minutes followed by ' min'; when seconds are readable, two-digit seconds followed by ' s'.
5 h 50 min
